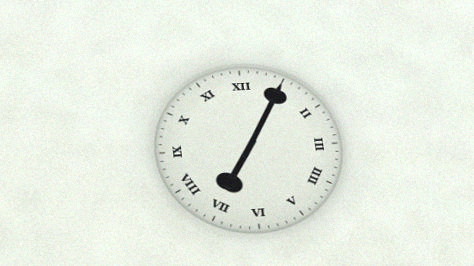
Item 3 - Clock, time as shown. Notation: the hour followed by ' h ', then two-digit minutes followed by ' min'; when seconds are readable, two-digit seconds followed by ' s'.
7 h 05 min
